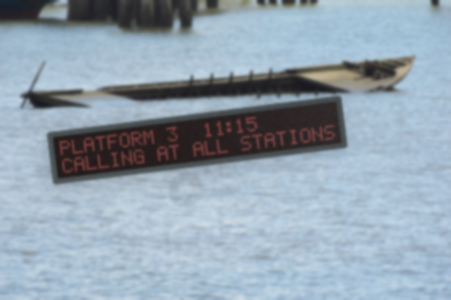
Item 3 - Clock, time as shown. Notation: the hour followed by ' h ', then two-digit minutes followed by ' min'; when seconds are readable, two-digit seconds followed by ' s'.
11 h 15 min
